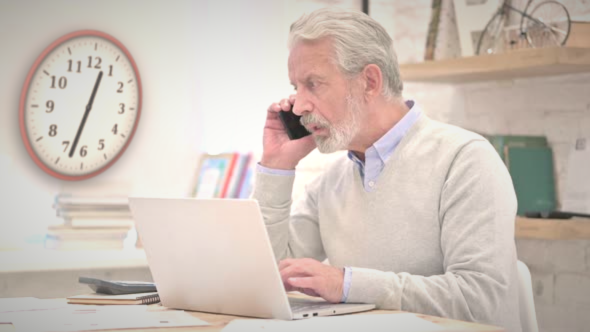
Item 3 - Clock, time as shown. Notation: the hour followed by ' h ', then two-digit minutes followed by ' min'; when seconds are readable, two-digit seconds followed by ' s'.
12 h 33 min
